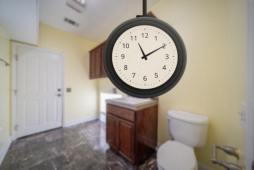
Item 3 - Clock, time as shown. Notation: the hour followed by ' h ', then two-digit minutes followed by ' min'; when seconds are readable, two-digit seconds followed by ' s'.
11 h 10 min
